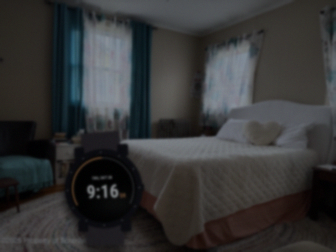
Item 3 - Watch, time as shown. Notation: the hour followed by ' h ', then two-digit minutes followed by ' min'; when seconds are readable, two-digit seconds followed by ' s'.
9 h 16 min
